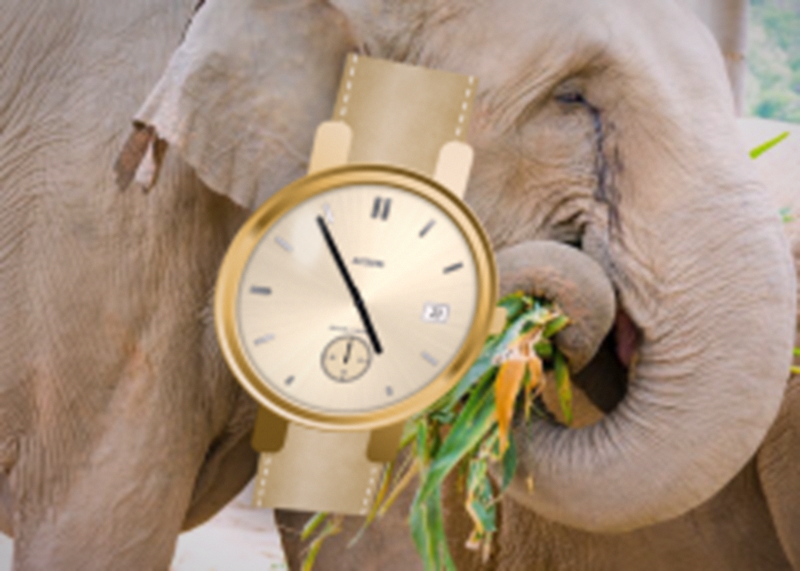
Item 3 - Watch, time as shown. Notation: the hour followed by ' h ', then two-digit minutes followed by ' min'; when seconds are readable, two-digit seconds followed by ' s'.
4 h 54 min
